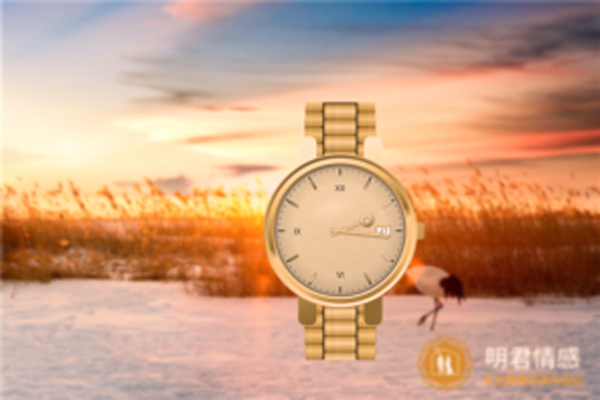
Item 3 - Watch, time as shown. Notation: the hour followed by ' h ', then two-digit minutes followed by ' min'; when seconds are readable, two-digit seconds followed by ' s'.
2 h 16 min
